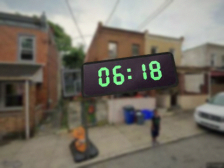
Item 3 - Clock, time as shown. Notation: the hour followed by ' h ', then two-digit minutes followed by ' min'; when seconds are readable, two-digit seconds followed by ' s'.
6 h 18 min
